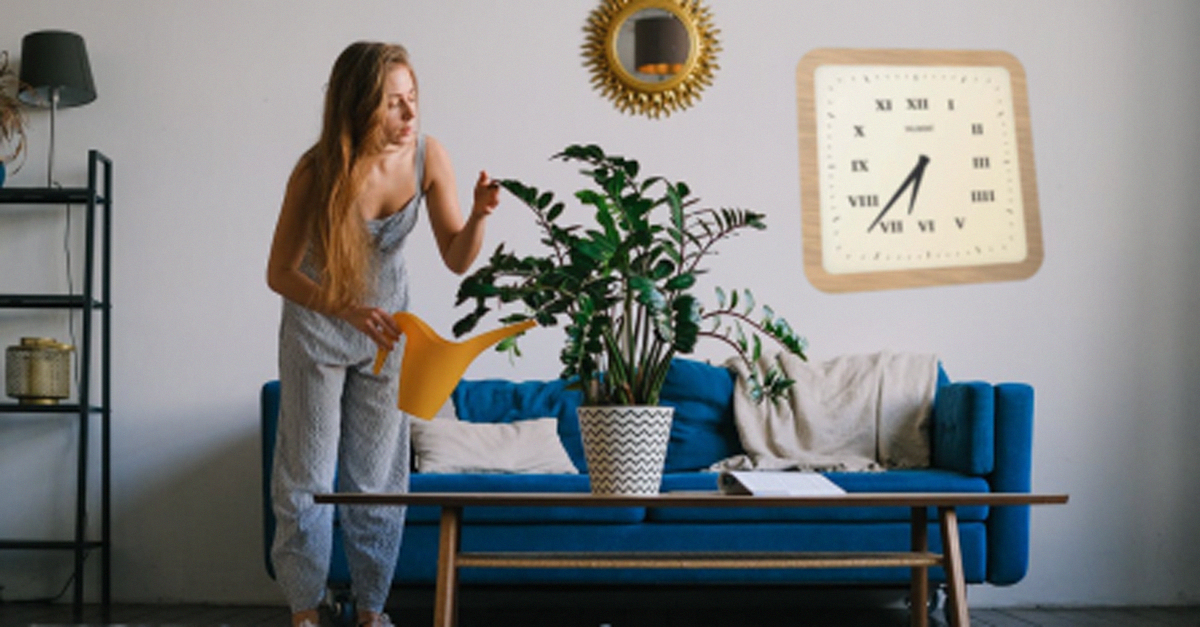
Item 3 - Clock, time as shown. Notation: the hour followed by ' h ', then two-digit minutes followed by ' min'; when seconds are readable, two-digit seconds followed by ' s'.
6 h 37 min
